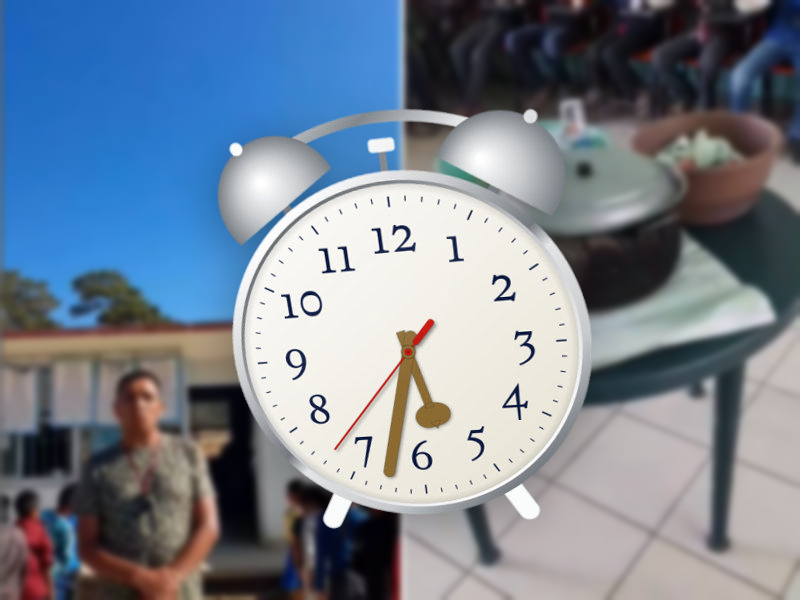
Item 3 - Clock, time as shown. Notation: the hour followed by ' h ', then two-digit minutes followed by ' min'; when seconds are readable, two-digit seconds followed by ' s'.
5 h 32 min 37 s
